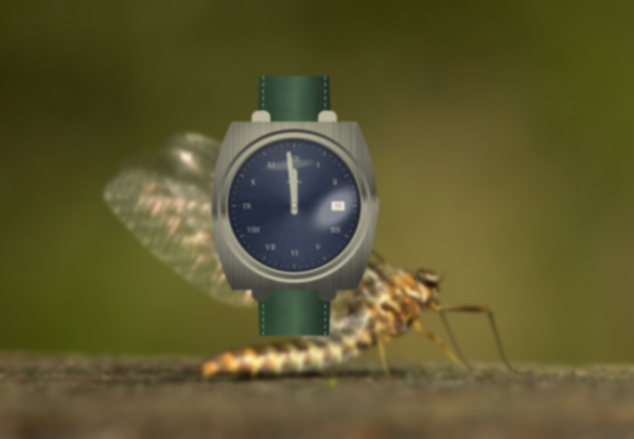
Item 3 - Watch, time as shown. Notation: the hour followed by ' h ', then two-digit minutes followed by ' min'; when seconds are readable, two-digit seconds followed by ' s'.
11 h 59 min
